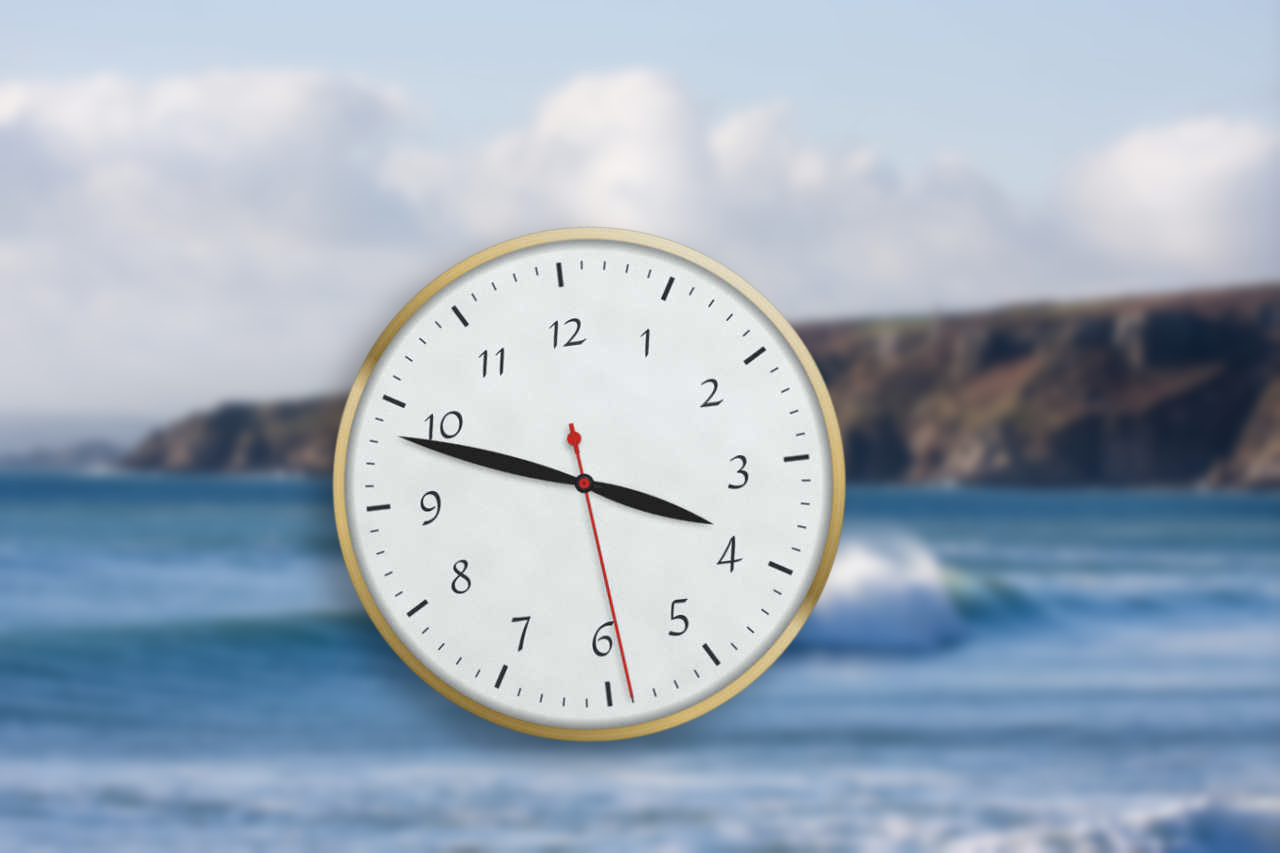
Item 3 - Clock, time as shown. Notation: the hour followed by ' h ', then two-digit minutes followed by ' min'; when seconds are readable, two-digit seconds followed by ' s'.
3 h 48 min 29 s
